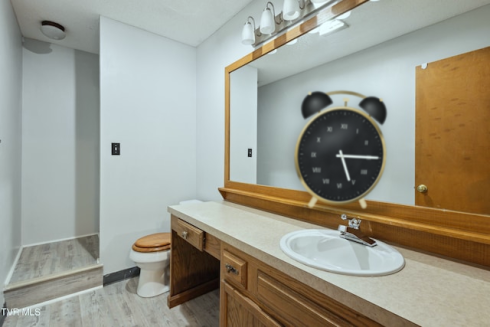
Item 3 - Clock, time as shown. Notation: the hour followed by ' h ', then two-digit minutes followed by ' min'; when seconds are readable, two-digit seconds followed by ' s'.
5 h 15 min
